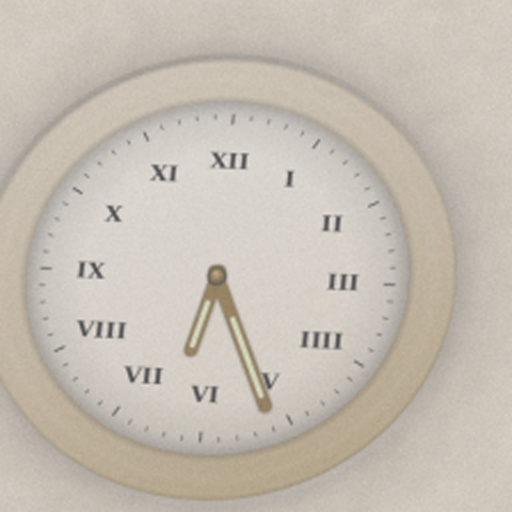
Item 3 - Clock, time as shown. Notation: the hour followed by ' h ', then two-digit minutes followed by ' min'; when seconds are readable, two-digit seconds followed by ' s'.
6 h 26 min
